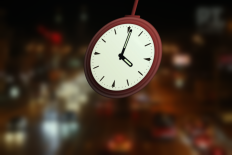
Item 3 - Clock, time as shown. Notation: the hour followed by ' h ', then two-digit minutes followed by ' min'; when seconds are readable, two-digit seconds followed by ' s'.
4 h 01 min
